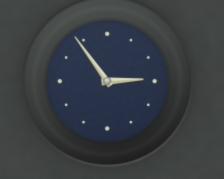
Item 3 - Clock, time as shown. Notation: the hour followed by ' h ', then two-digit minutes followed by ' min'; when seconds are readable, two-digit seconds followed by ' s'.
2 h 54 min
